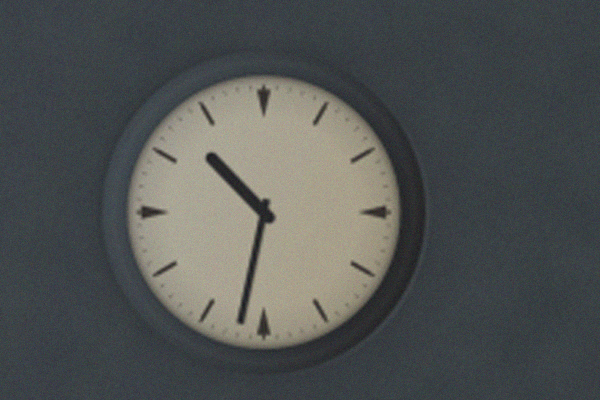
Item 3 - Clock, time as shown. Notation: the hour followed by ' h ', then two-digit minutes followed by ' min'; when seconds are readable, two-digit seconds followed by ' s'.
10 h 32 min
